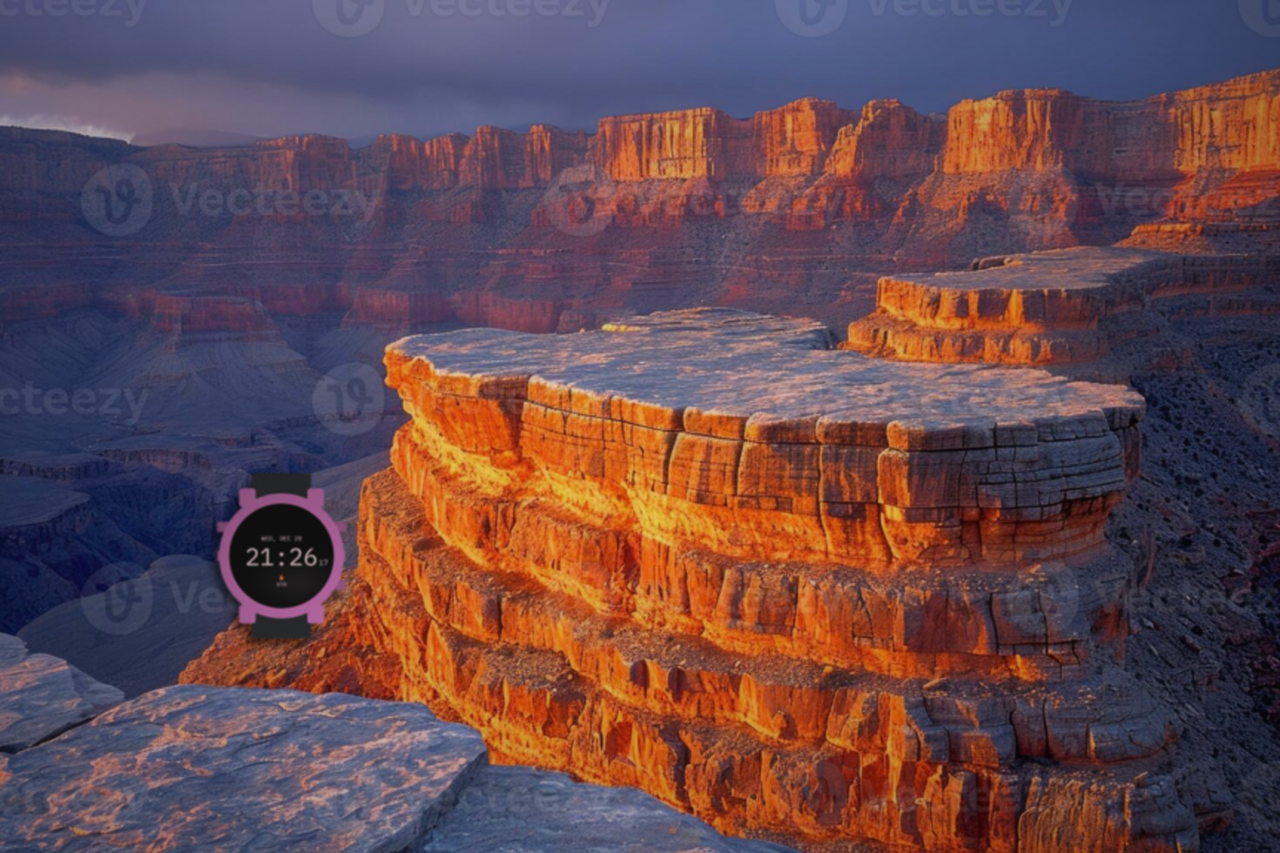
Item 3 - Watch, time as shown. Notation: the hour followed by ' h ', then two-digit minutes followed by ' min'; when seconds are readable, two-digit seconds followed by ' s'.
21 h 26 min
